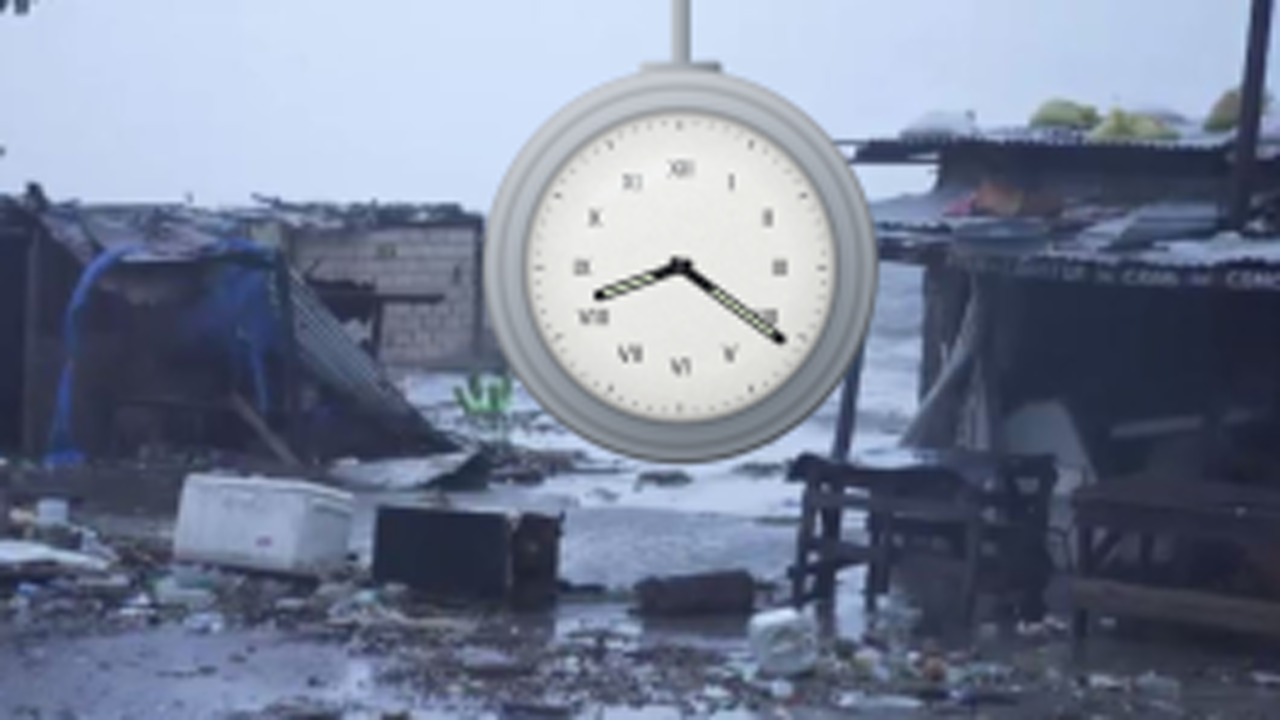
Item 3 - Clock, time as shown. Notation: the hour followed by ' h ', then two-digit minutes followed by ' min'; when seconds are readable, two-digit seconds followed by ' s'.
8 h 21 min
